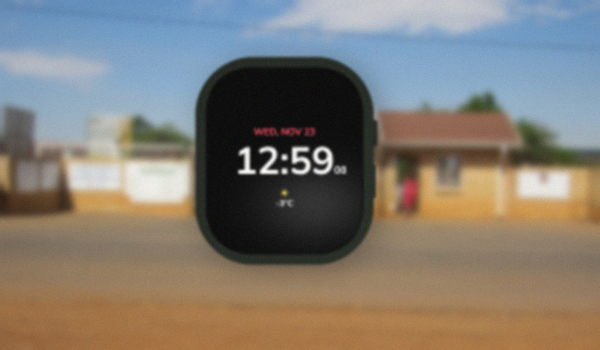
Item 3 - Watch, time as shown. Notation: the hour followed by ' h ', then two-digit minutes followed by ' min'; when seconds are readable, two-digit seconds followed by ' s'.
12 h 59 min
